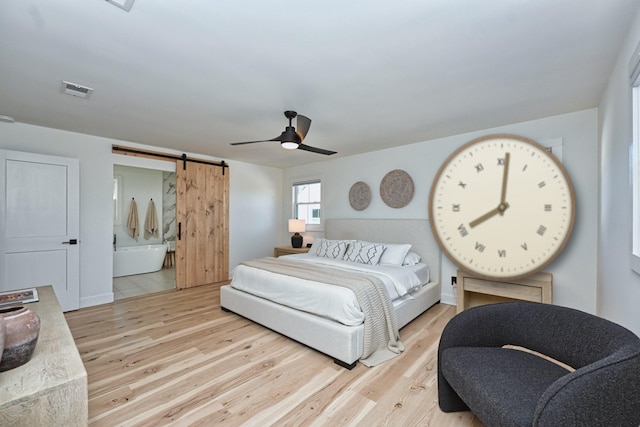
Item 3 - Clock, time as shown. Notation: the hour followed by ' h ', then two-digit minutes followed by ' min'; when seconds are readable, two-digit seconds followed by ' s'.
8 h 01 min
